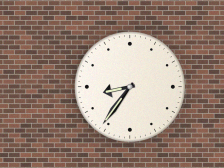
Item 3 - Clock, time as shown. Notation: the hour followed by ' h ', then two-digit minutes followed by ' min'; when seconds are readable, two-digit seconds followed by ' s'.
8 h 36 min
